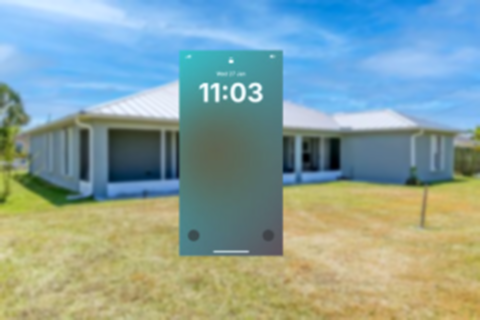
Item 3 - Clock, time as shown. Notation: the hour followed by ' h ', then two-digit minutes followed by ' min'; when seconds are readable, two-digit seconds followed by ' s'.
11 h 03 min
